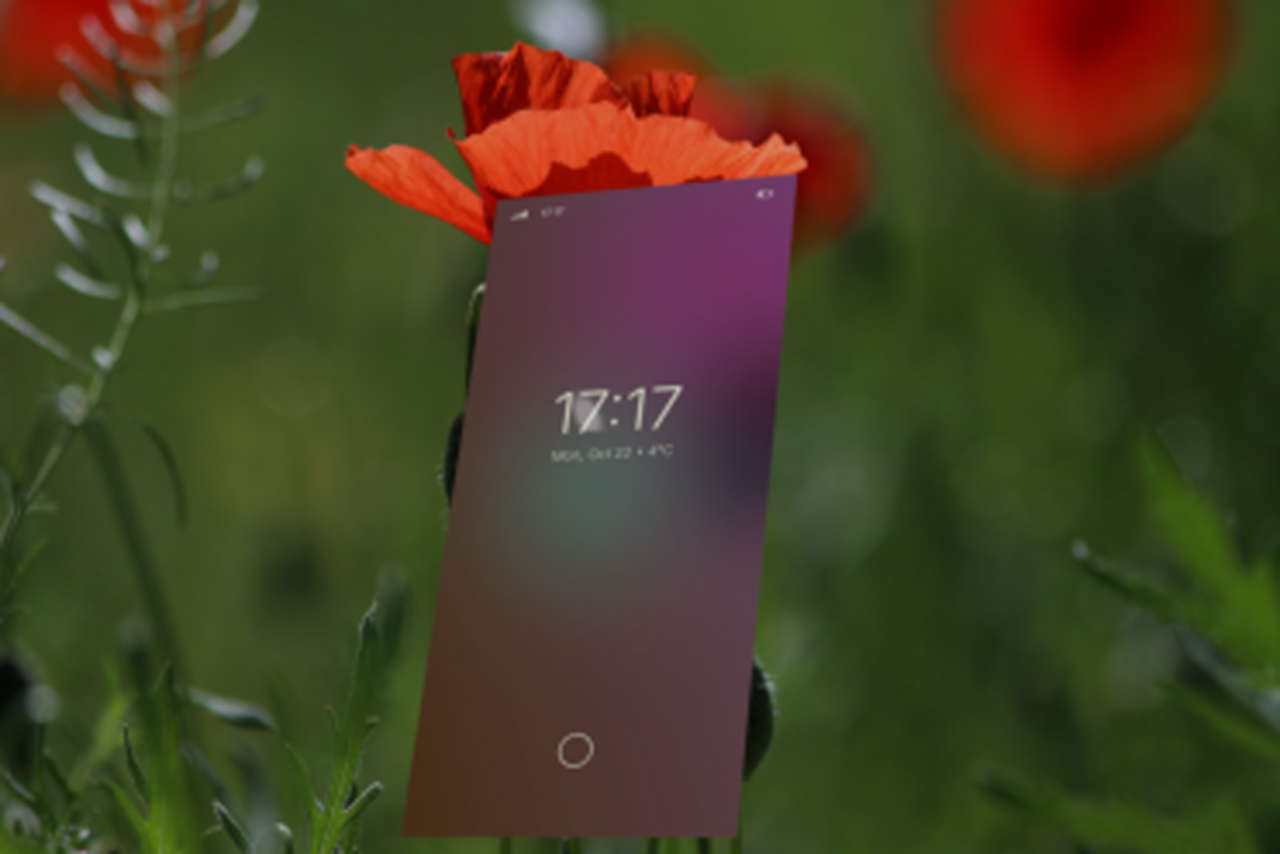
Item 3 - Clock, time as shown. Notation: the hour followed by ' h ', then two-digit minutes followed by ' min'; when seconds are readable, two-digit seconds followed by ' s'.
17 h 17 min
